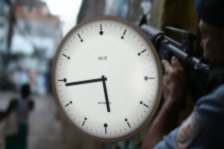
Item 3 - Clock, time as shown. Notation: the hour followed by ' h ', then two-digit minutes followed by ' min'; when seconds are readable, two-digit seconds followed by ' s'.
5 h 44 min
